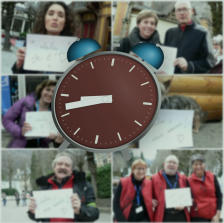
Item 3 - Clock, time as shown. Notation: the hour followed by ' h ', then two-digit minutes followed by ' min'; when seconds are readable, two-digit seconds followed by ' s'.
8 h 42 min
